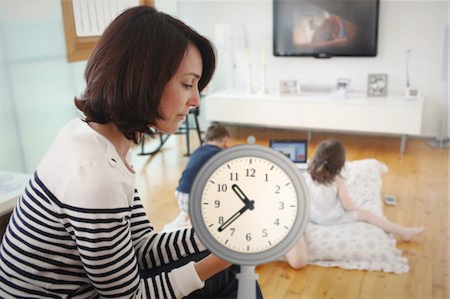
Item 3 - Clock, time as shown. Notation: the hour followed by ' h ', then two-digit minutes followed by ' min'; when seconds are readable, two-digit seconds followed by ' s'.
10 h 38 min
